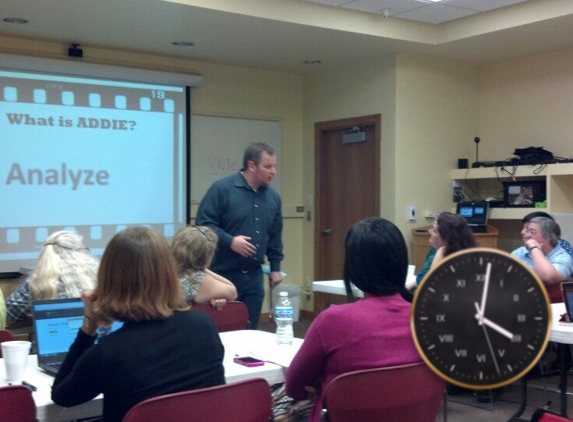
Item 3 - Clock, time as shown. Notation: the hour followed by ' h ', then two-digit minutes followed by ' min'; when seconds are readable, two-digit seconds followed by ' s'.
4 h 01 min 27 s
